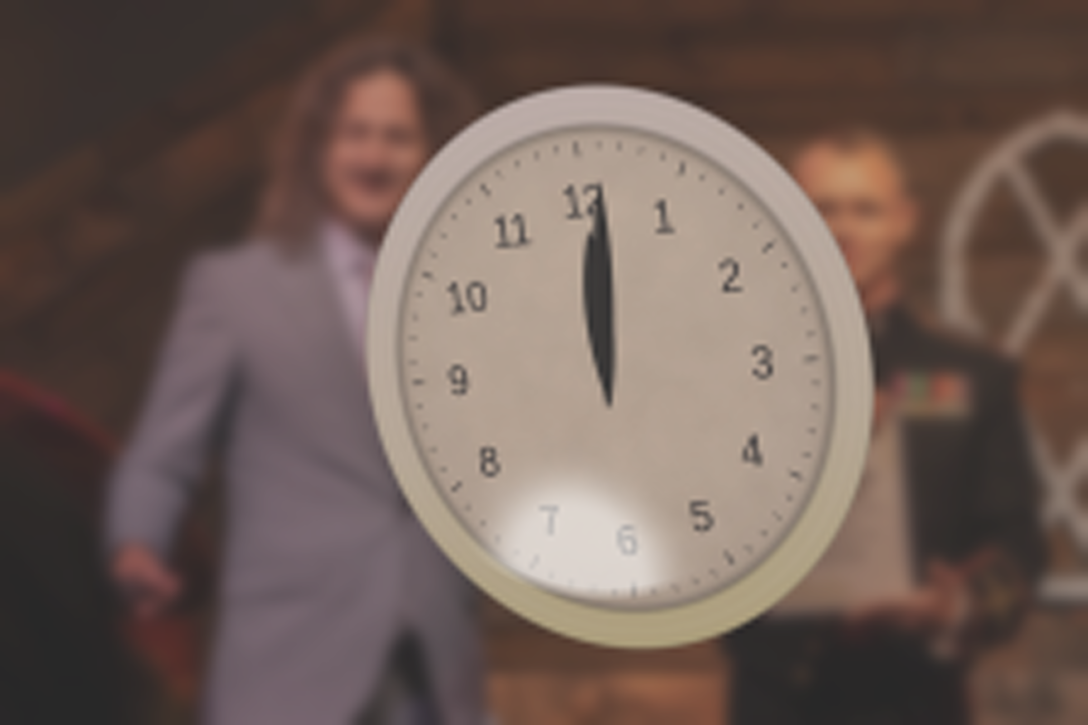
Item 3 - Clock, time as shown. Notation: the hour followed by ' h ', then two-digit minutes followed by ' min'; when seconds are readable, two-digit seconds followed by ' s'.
12 h 01 min
